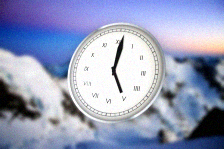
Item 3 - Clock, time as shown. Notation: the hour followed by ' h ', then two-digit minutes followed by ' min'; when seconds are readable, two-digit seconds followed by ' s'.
5 h 01 min
